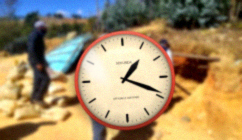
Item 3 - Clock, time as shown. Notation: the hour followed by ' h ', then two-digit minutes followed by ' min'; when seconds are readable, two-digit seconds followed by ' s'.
1 h 19 min
